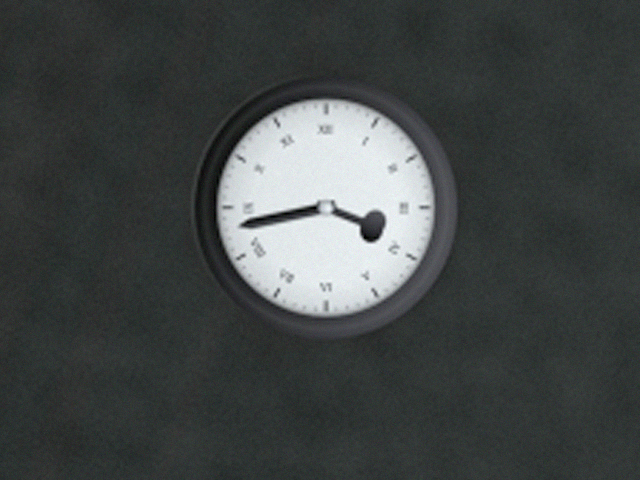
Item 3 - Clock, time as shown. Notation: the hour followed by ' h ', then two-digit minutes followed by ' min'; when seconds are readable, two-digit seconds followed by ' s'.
3 h 43 min
